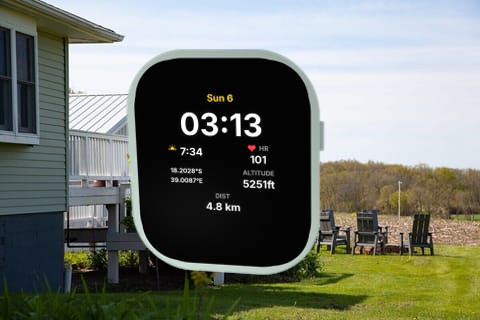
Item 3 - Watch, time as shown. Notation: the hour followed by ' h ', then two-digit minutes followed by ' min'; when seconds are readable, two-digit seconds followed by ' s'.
3 h 13 min
